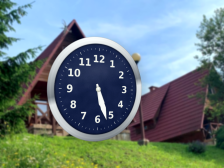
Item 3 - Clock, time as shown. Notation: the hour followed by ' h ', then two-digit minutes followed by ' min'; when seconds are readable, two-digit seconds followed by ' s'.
5 h 27 min
